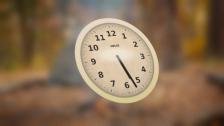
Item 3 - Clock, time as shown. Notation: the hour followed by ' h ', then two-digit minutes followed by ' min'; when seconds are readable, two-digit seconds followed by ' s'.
5 h 27 min
